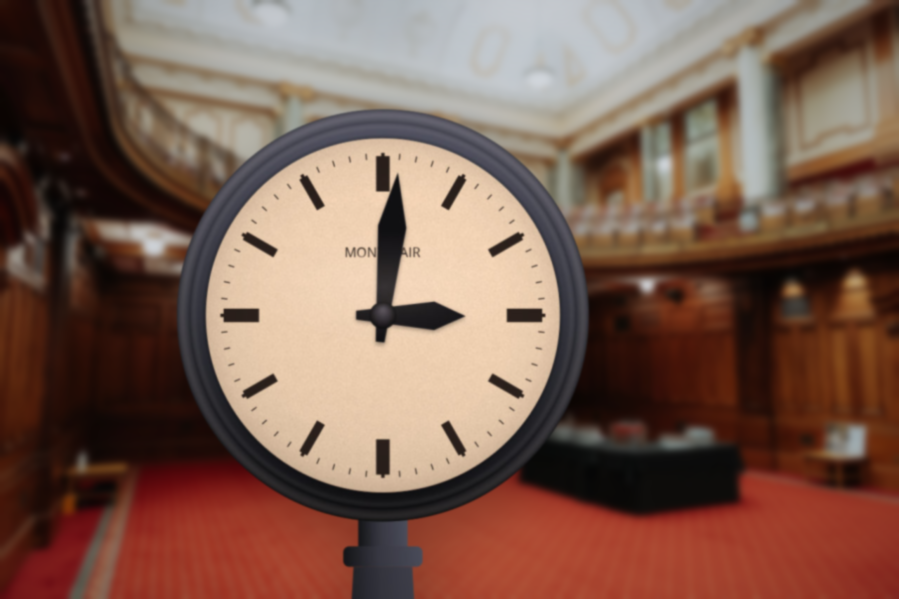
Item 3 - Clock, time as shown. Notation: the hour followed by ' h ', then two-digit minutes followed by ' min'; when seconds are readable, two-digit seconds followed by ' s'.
3 h 01 min
